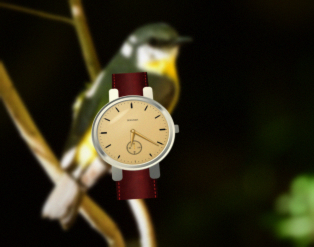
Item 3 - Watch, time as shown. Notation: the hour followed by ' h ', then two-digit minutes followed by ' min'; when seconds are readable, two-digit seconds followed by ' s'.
6 h 21 min
